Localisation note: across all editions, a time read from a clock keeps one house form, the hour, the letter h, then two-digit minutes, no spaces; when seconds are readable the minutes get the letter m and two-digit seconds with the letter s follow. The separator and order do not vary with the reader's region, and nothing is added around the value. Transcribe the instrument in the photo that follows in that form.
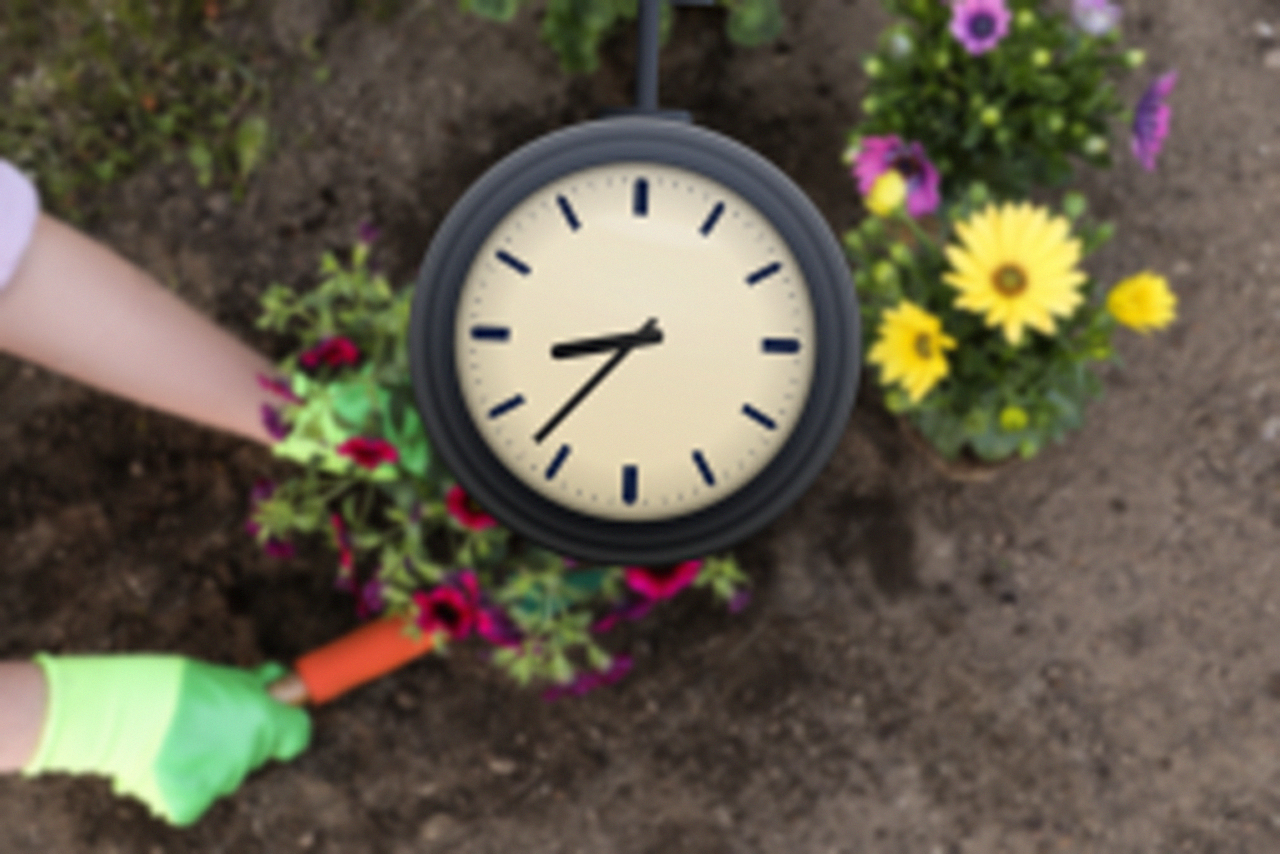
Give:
8h37
